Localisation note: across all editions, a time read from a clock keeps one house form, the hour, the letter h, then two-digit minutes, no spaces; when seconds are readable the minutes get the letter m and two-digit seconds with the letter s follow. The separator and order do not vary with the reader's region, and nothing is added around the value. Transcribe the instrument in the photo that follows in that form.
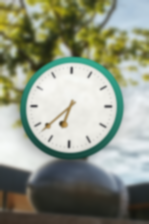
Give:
6h38
